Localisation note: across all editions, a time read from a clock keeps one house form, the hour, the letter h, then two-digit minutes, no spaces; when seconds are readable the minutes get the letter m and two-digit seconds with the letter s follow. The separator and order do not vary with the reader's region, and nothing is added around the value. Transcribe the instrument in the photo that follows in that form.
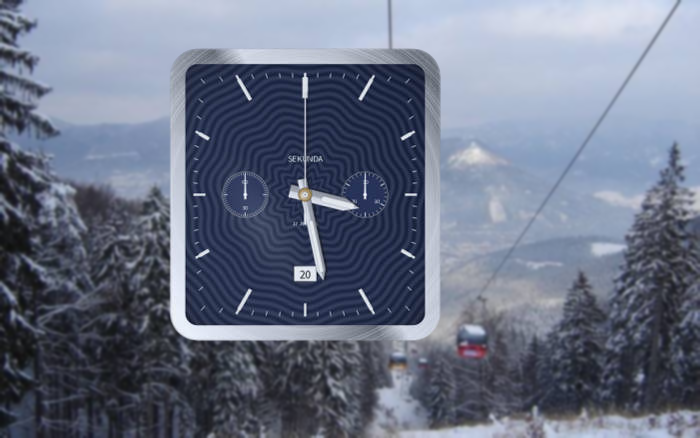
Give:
3h28
